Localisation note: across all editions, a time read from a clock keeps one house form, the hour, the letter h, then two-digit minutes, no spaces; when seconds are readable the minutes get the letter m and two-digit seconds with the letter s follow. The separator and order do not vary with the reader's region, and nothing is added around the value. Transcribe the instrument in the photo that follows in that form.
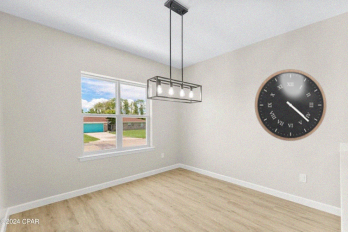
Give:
4h22
